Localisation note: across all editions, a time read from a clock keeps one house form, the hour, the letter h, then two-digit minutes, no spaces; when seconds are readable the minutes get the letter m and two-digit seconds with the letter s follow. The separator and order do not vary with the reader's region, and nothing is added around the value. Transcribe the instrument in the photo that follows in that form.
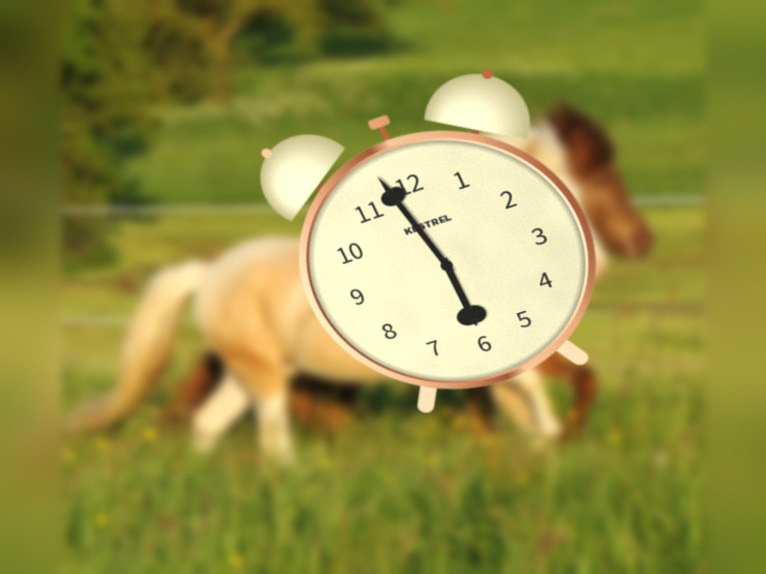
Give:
5h58
